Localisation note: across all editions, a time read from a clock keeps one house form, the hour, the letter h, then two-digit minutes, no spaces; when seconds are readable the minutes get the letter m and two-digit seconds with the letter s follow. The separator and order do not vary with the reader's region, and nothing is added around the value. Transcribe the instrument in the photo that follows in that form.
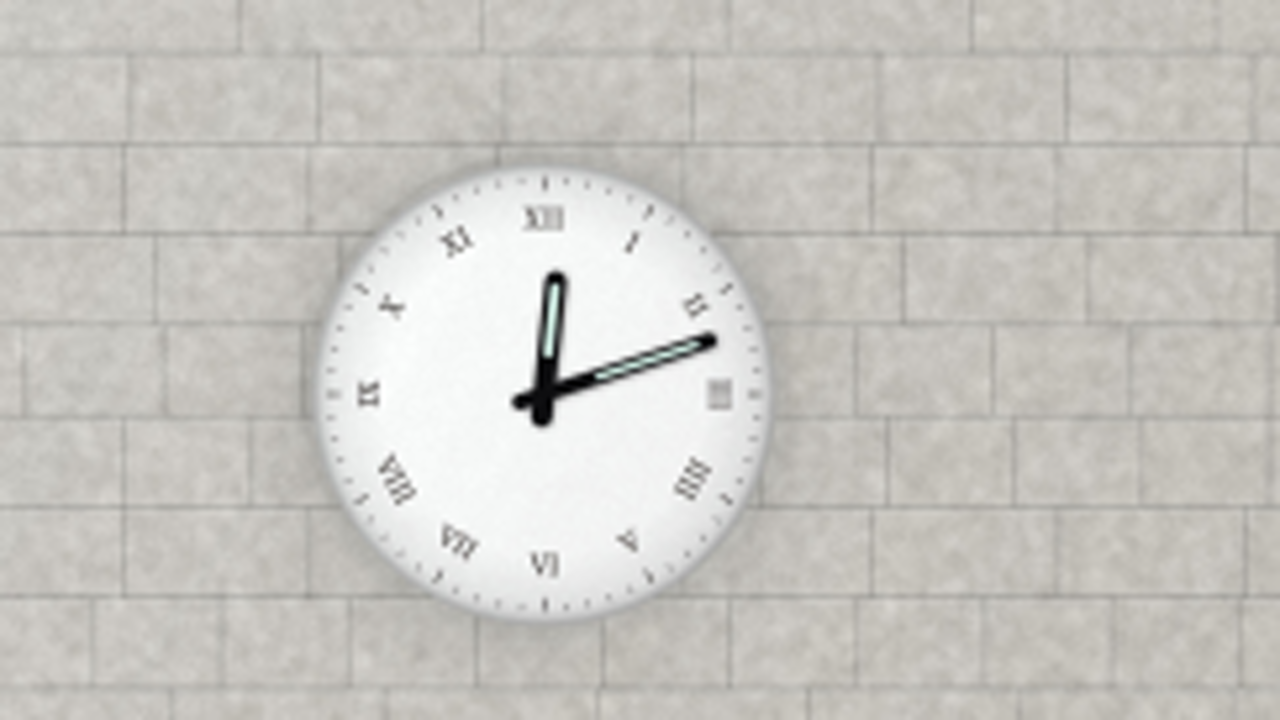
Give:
12h12
